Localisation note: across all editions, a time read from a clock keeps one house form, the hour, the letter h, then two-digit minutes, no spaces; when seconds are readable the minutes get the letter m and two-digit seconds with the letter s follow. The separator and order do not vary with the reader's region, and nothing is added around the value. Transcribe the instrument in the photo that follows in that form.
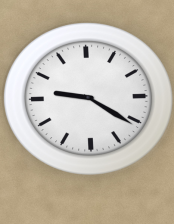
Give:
9h21
